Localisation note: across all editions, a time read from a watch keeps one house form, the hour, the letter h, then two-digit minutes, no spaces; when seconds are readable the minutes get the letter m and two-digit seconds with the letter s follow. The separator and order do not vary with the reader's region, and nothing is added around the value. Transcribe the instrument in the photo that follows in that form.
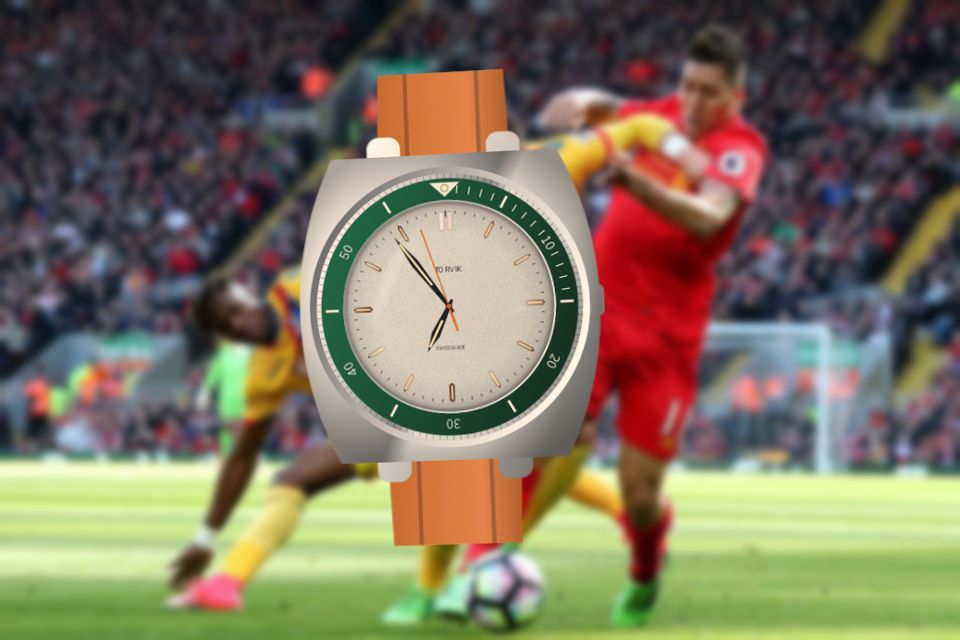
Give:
6h53m57s
